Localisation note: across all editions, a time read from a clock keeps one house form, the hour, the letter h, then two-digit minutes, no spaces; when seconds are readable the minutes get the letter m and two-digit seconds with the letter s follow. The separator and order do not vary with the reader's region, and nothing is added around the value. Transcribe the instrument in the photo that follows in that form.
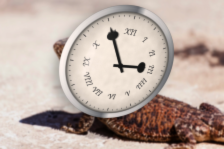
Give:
2h55
